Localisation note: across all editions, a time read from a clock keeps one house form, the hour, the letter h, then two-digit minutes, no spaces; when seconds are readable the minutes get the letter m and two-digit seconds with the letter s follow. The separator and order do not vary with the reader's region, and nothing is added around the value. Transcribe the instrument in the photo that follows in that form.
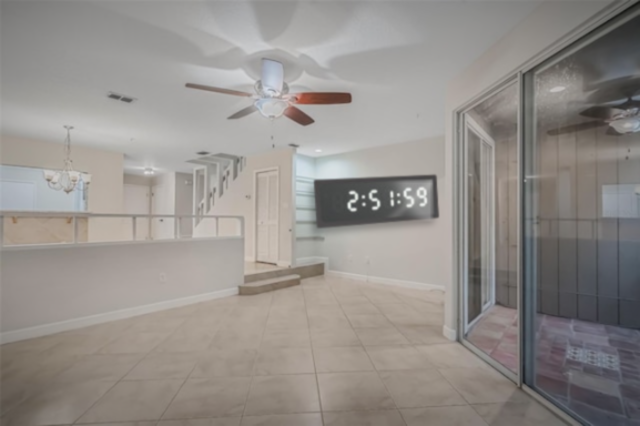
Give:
2h51m59s
